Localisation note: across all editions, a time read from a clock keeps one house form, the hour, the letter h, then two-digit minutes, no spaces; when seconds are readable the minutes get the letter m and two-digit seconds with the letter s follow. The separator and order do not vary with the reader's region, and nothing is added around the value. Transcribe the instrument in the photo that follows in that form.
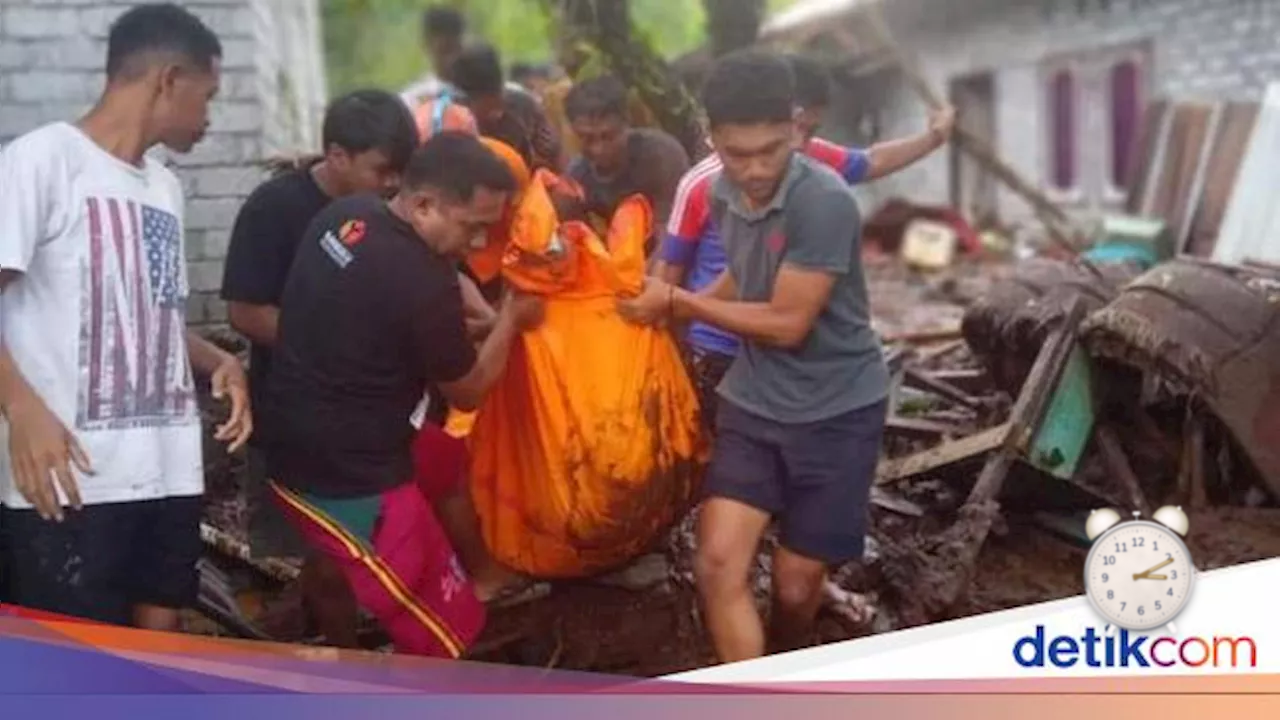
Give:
3h11
